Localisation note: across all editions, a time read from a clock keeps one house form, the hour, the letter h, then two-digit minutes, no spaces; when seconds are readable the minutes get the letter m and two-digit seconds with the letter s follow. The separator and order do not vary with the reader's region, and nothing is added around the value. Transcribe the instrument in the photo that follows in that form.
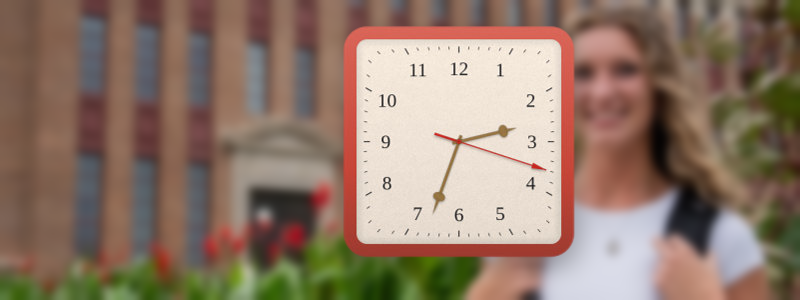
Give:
2h33m18s
